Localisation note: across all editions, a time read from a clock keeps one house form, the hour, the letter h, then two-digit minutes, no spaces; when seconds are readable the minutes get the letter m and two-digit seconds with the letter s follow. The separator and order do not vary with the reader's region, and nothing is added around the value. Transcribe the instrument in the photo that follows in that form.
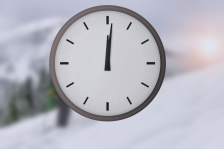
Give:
12h01
